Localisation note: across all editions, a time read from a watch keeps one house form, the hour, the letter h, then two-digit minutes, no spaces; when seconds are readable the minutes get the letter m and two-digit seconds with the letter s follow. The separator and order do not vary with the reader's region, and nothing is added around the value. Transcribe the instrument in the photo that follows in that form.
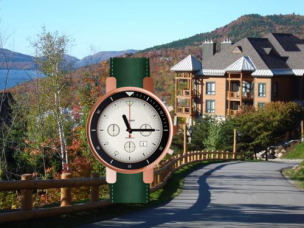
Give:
11h15
